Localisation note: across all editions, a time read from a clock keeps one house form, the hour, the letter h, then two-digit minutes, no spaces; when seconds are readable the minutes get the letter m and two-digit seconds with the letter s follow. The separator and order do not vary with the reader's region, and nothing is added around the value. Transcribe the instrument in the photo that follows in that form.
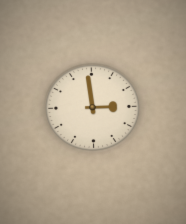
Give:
2h59
